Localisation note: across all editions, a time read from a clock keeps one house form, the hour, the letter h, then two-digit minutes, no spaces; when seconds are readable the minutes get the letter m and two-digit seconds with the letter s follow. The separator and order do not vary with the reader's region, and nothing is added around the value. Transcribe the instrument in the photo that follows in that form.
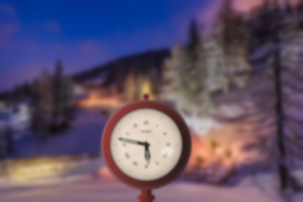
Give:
5h47
